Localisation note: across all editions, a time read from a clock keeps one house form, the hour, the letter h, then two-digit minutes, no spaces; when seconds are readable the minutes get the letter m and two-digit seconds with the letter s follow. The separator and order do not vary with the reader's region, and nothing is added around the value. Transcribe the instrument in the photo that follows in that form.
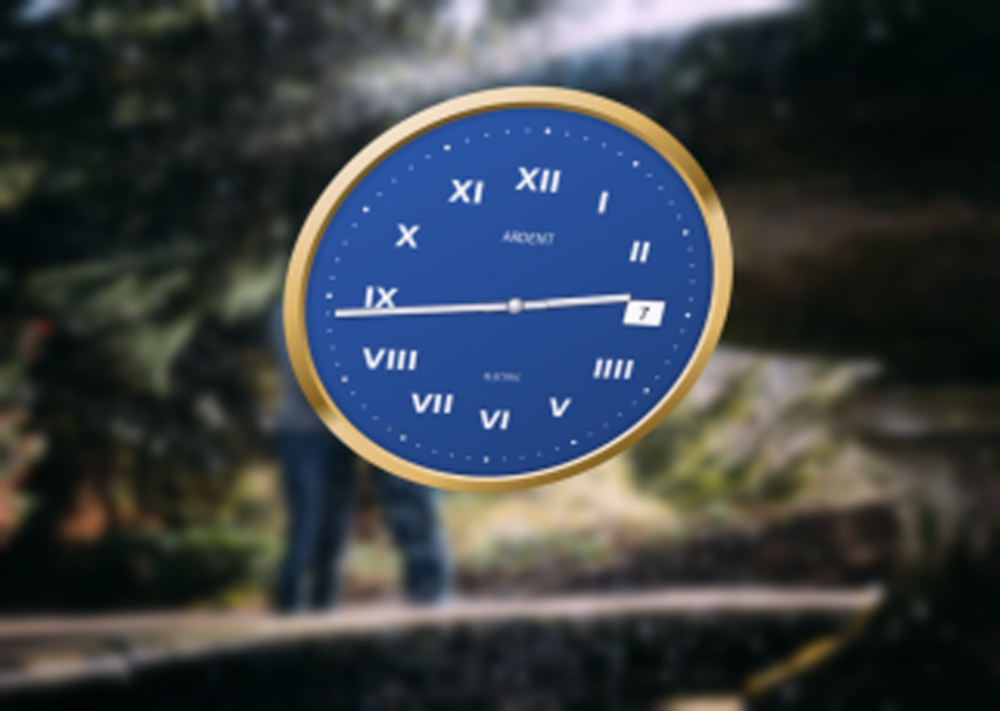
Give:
2h44
